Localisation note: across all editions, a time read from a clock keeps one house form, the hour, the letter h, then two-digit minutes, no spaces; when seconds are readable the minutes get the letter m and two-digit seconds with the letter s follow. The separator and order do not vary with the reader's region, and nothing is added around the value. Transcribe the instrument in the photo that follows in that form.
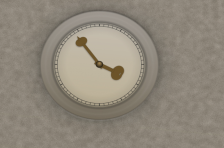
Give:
3h54
